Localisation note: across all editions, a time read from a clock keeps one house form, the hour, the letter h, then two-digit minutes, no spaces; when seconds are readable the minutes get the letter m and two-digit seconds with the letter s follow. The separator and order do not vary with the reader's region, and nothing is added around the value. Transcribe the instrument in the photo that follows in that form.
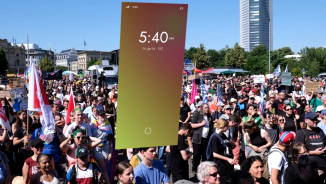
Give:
5h40
